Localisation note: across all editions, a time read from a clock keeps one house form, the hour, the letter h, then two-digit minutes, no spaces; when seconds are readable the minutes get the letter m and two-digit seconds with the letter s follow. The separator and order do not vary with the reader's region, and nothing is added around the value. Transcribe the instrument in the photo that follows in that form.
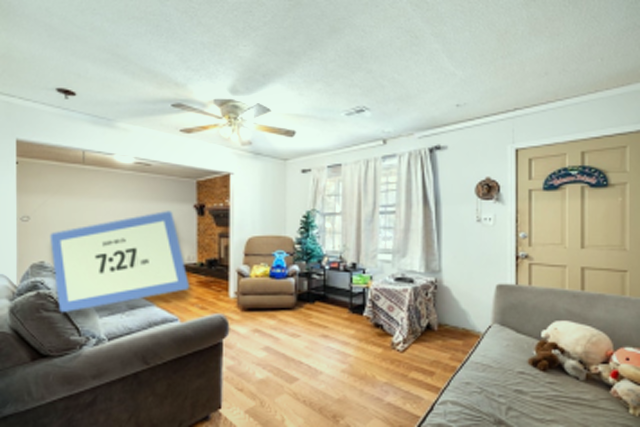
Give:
7h27
